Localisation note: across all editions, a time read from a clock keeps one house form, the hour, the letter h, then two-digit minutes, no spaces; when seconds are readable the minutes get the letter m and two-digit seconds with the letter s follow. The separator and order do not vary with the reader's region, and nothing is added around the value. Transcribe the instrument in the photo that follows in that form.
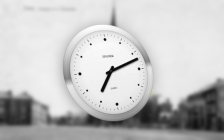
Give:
7h12
